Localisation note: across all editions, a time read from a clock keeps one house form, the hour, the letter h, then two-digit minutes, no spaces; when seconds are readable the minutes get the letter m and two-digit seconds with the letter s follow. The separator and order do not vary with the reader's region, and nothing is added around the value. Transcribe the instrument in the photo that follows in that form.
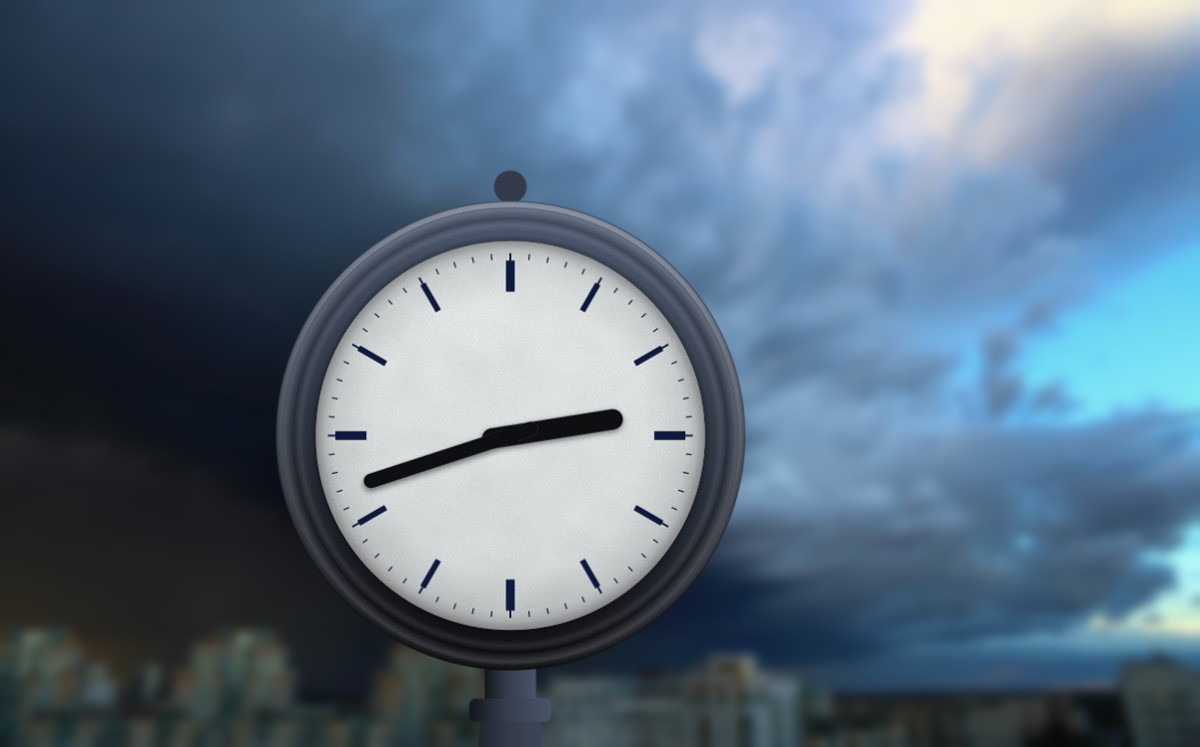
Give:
2h42
